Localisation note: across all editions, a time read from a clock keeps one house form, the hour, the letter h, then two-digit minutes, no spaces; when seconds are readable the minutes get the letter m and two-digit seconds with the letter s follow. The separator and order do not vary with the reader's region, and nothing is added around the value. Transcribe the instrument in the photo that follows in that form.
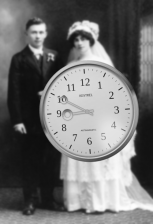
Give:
8h50
